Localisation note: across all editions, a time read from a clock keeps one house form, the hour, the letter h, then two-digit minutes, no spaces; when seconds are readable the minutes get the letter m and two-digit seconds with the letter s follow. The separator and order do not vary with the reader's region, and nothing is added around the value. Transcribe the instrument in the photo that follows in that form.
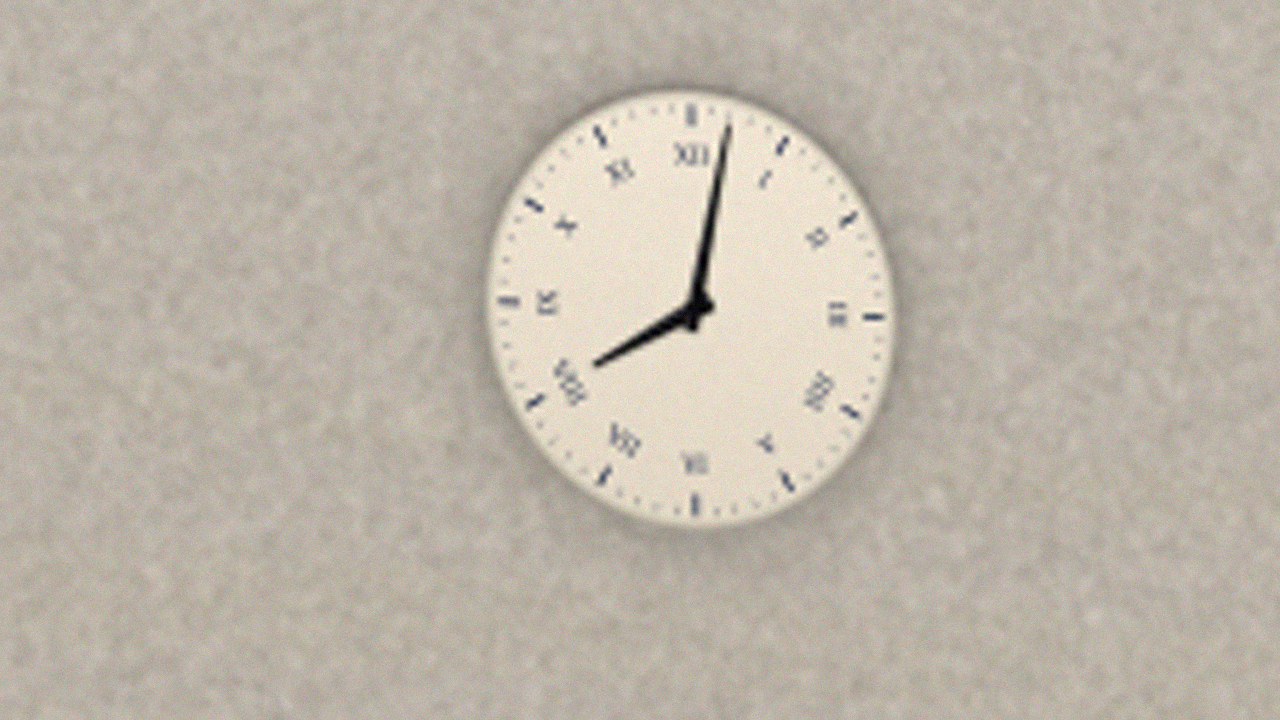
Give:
8h02
